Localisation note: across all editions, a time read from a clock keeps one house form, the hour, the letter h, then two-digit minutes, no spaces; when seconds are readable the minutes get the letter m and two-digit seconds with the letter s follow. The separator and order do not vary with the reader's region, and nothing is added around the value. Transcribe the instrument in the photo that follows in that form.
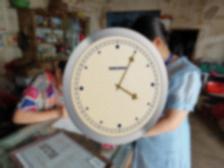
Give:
4h05
